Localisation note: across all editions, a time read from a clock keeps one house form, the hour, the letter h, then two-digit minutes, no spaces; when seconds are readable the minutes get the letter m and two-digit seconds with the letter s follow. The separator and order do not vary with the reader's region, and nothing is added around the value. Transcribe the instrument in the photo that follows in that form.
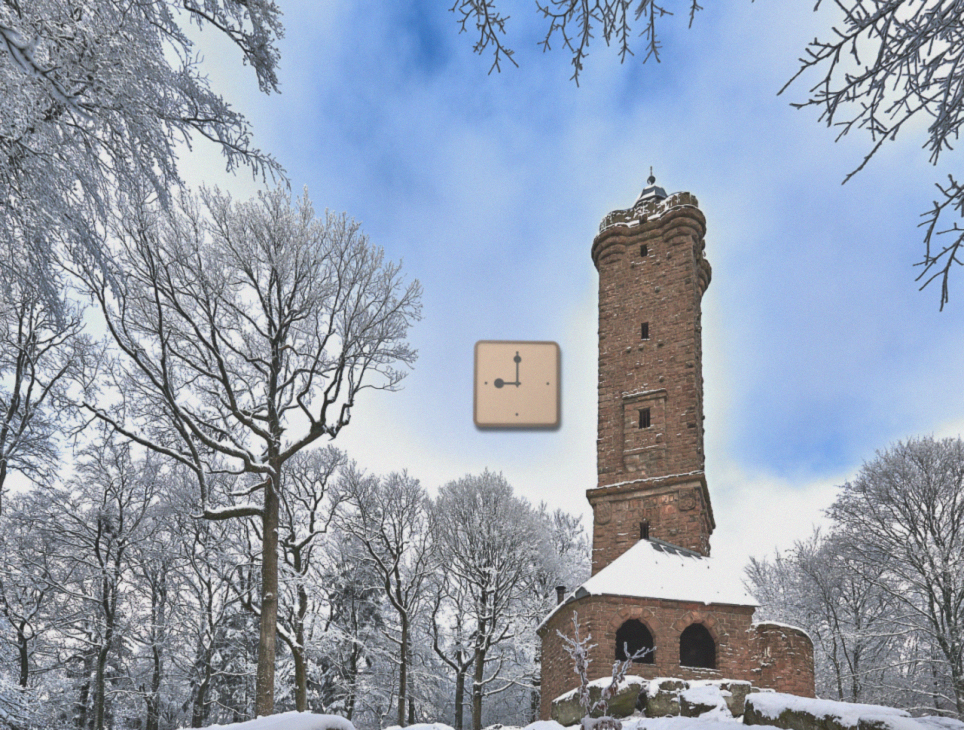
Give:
9h00
